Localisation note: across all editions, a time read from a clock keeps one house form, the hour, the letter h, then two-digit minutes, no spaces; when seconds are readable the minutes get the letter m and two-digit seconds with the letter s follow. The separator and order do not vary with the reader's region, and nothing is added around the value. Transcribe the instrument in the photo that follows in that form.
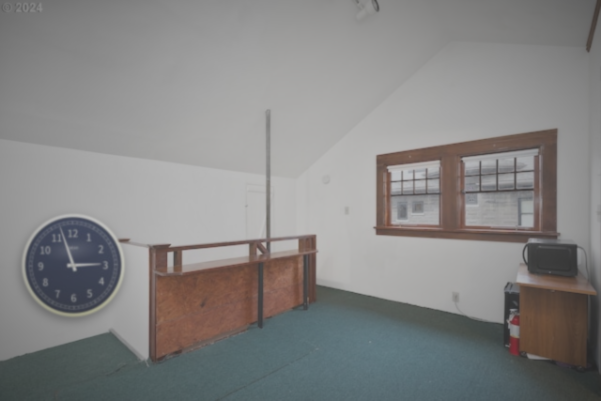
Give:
2h57
